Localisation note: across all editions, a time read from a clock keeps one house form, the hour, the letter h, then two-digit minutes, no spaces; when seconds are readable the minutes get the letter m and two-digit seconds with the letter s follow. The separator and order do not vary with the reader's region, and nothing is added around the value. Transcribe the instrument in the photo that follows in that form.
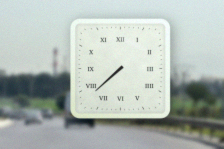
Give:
7h38
